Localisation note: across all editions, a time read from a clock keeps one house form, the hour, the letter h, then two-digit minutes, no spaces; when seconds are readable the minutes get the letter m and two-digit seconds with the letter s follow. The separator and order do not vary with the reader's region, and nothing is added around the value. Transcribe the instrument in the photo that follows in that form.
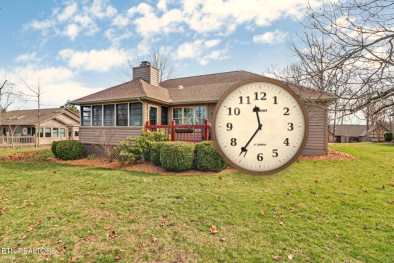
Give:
11h36
